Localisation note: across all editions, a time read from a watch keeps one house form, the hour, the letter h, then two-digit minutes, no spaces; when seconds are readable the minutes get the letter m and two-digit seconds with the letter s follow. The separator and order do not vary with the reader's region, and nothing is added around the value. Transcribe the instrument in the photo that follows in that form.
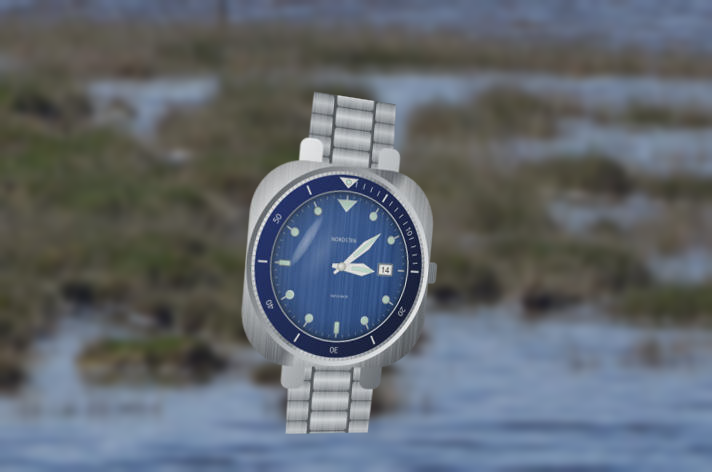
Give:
3h08
